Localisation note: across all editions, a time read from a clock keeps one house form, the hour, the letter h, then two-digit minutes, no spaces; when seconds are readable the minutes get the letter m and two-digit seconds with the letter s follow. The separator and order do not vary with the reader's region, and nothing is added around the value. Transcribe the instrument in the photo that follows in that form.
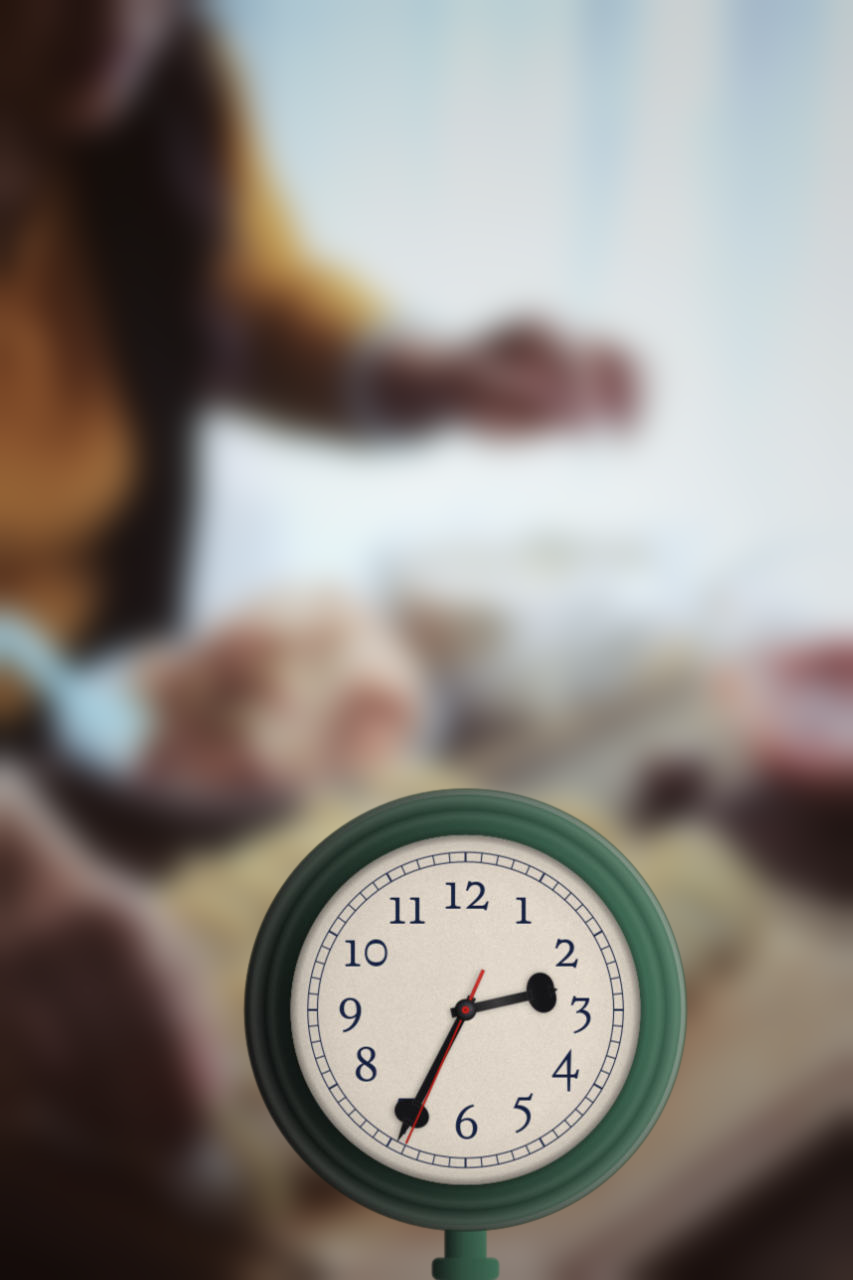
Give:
2h34m34s
